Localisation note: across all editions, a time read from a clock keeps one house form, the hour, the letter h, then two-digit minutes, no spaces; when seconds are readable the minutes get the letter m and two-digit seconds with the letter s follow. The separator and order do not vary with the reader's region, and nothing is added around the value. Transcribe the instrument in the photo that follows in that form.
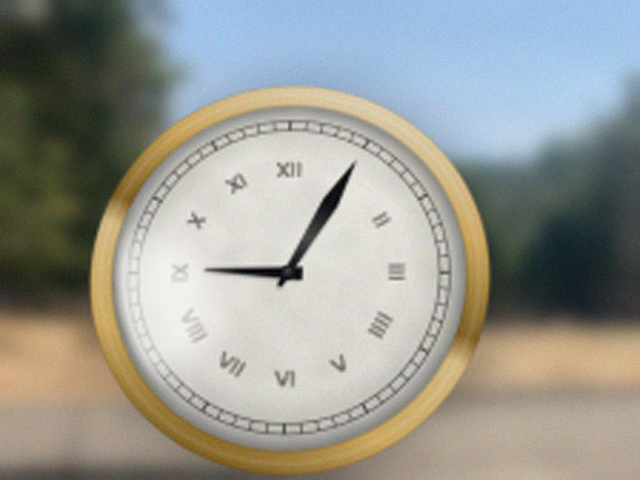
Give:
9h05
